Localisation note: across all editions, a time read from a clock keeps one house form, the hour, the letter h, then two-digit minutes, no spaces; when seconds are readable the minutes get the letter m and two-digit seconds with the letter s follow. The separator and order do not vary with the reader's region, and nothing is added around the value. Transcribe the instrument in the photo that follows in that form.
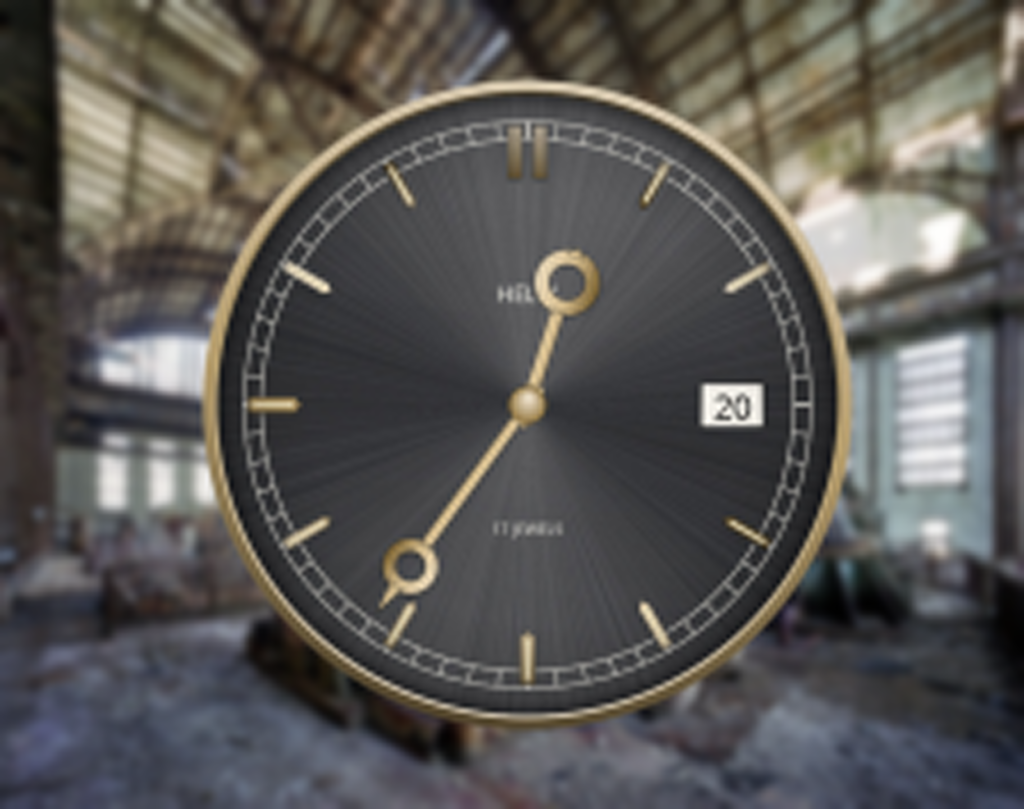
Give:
12h36
